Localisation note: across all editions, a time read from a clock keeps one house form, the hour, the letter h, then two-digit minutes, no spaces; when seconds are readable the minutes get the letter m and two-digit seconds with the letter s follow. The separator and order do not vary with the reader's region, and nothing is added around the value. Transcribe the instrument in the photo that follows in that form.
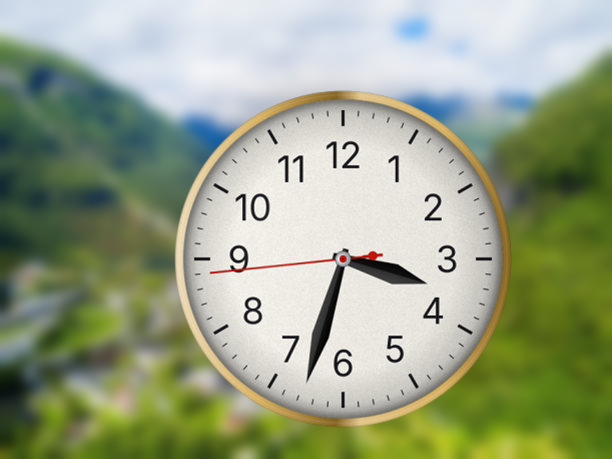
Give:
3h32m44s
